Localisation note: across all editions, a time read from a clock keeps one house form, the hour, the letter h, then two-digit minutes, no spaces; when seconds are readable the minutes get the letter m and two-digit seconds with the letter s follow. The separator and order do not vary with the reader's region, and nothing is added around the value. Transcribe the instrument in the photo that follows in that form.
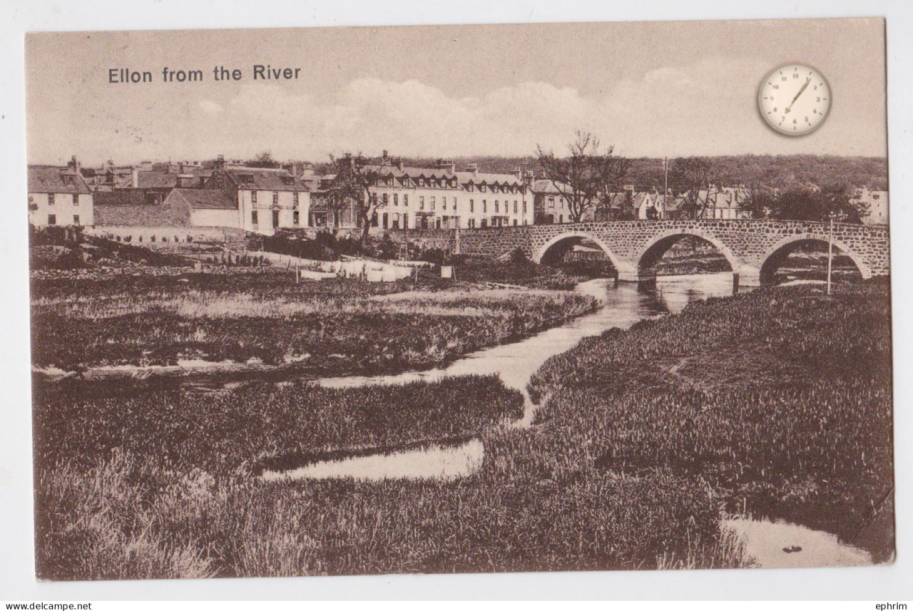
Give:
7h06
